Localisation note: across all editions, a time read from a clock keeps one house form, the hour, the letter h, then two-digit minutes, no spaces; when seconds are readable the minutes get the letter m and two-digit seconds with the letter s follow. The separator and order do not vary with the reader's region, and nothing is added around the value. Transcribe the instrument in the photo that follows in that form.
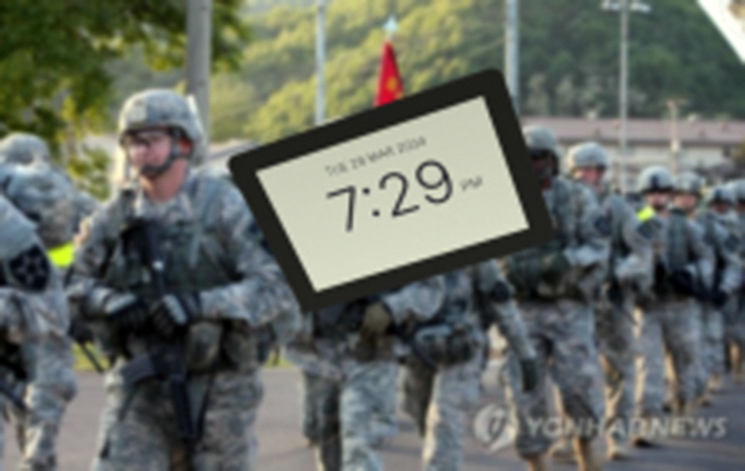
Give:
7h29
